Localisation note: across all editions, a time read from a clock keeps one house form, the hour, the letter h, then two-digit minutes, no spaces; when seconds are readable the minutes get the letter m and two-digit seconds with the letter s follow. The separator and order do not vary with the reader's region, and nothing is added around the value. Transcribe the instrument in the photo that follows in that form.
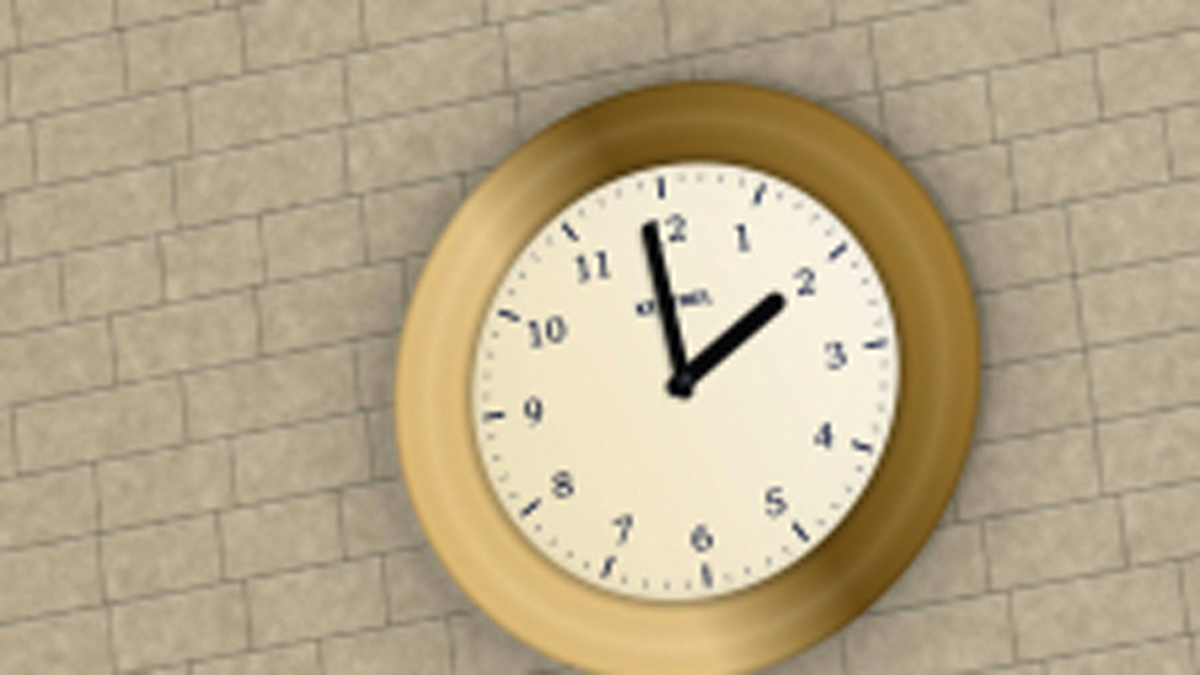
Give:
1h59
